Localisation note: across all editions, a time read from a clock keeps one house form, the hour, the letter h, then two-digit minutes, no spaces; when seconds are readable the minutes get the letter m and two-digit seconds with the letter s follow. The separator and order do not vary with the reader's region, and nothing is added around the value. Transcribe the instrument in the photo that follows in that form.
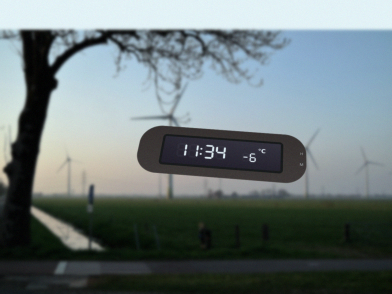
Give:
11h34
